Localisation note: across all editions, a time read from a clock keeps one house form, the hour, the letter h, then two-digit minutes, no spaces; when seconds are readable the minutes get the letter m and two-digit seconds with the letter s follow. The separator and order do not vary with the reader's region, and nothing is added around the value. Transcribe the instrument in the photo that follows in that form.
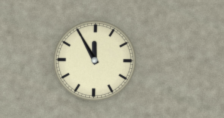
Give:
11h55
